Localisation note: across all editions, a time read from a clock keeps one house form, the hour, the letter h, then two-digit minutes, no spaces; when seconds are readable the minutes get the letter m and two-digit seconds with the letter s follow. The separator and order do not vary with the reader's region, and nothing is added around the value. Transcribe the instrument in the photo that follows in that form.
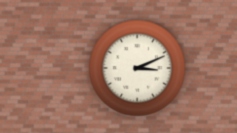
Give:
3h11
